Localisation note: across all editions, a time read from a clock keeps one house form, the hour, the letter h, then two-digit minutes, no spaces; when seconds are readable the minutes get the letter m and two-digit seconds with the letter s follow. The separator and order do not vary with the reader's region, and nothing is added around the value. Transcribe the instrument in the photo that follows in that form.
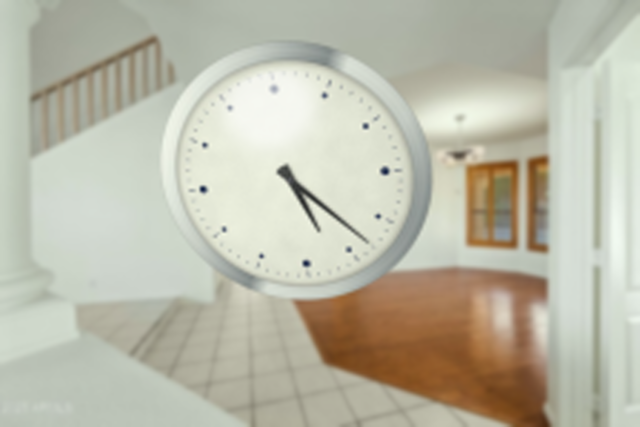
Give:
5h23
